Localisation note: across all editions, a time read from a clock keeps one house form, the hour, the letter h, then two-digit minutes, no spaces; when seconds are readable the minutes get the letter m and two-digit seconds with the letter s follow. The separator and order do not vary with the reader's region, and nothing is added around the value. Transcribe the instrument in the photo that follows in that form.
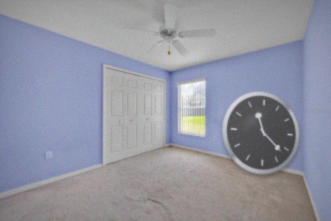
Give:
11h22
